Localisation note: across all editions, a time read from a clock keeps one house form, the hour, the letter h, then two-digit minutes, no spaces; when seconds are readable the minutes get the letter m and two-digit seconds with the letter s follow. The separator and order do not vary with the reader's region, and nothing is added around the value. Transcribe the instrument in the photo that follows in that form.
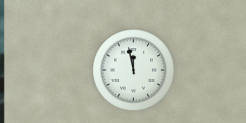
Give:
11h58
